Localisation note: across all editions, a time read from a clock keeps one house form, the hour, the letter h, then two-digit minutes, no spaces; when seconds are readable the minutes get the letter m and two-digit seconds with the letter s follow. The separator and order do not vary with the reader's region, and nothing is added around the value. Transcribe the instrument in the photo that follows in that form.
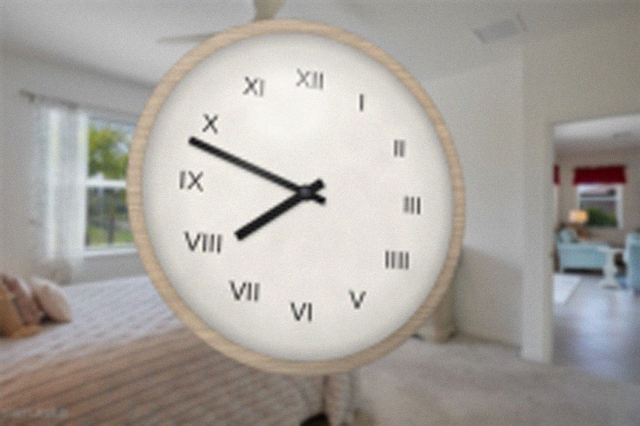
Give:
7h48
